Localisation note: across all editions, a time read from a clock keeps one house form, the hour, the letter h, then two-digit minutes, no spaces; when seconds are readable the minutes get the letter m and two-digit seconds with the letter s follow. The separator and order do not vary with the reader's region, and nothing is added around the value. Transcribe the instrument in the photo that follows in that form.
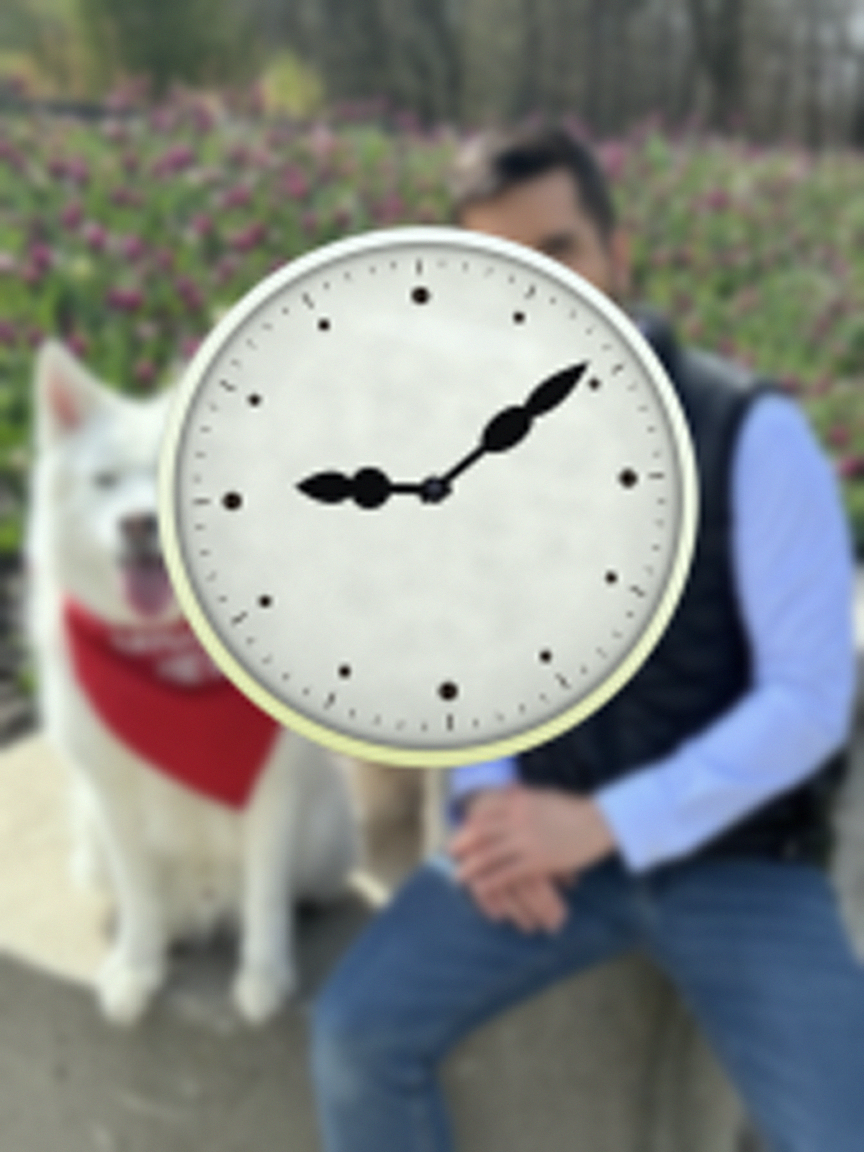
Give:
9h09
